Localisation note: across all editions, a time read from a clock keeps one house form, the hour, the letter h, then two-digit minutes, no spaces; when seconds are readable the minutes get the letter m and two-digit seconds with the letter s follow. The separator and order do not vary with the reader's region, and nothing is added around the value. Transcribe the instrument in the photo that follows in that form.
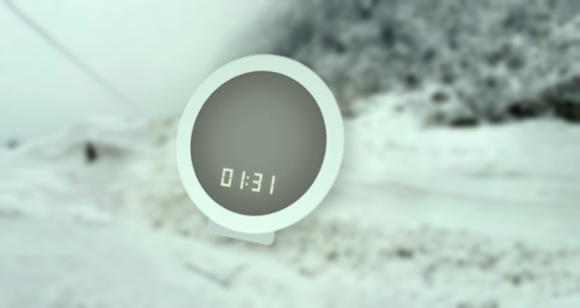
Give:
1h31
